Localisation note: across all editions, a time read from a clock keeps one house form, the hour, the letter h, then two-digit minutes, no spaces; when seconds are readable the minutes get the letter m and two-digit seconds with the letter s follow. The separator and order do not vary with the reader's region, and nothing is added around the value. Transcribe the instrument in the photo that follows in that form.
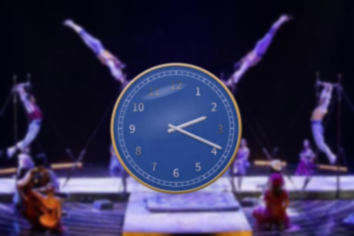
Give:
2h19
